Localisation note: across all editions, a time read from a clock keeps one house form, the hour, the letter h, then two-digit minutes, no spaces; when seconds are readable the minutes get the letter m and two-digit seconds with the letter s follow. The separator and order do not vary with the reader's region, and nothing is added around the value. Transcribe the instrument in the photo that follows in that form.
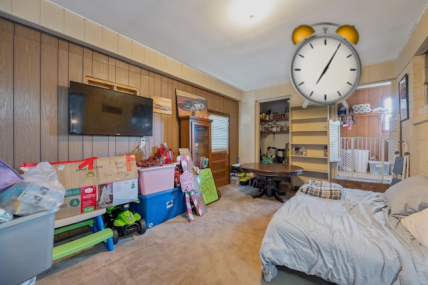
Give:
7h05
